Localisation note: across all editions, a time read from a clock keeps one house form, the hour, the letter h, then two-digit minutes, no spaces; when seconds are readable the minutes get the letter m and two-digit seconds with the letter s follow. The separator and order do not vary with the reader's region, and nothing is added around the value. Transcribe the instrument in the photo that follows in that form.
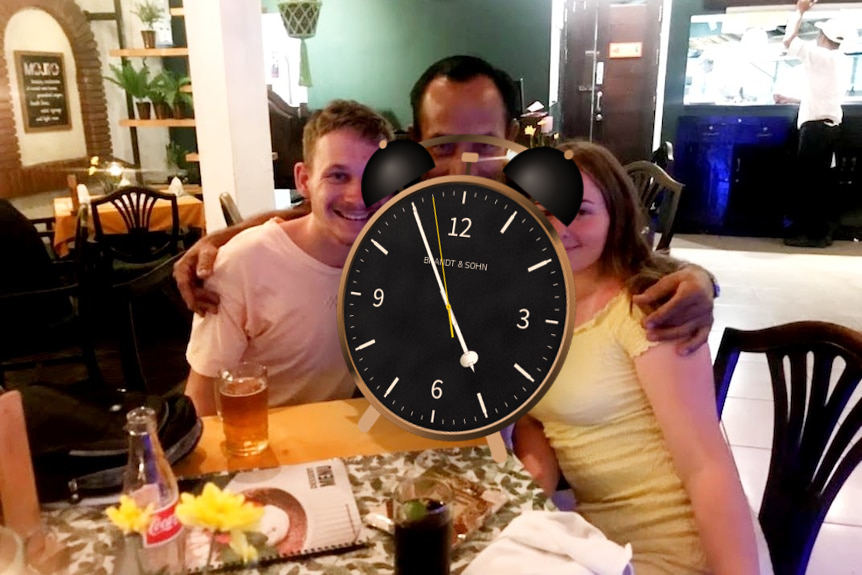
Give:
4h54m57s
